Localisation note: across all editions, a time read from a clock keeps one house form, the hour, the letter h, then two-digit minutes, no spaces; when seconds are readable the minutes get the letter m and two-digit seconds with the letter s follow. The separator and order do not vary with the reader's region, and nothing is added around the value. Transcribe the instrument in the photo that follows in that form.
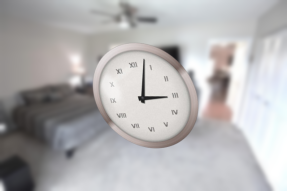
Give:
3h03
